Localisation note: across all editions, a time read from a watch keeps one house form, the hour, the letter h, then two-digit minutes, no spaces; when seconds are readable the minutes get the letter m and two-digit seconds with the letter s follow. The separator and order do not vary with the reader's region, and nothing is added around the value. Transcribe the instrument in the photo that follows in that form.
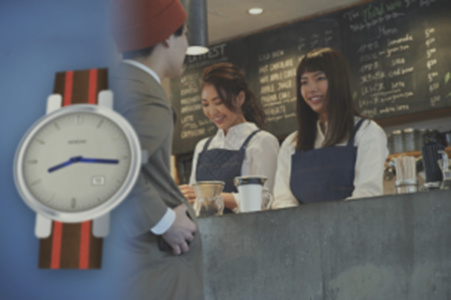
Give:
8h16
